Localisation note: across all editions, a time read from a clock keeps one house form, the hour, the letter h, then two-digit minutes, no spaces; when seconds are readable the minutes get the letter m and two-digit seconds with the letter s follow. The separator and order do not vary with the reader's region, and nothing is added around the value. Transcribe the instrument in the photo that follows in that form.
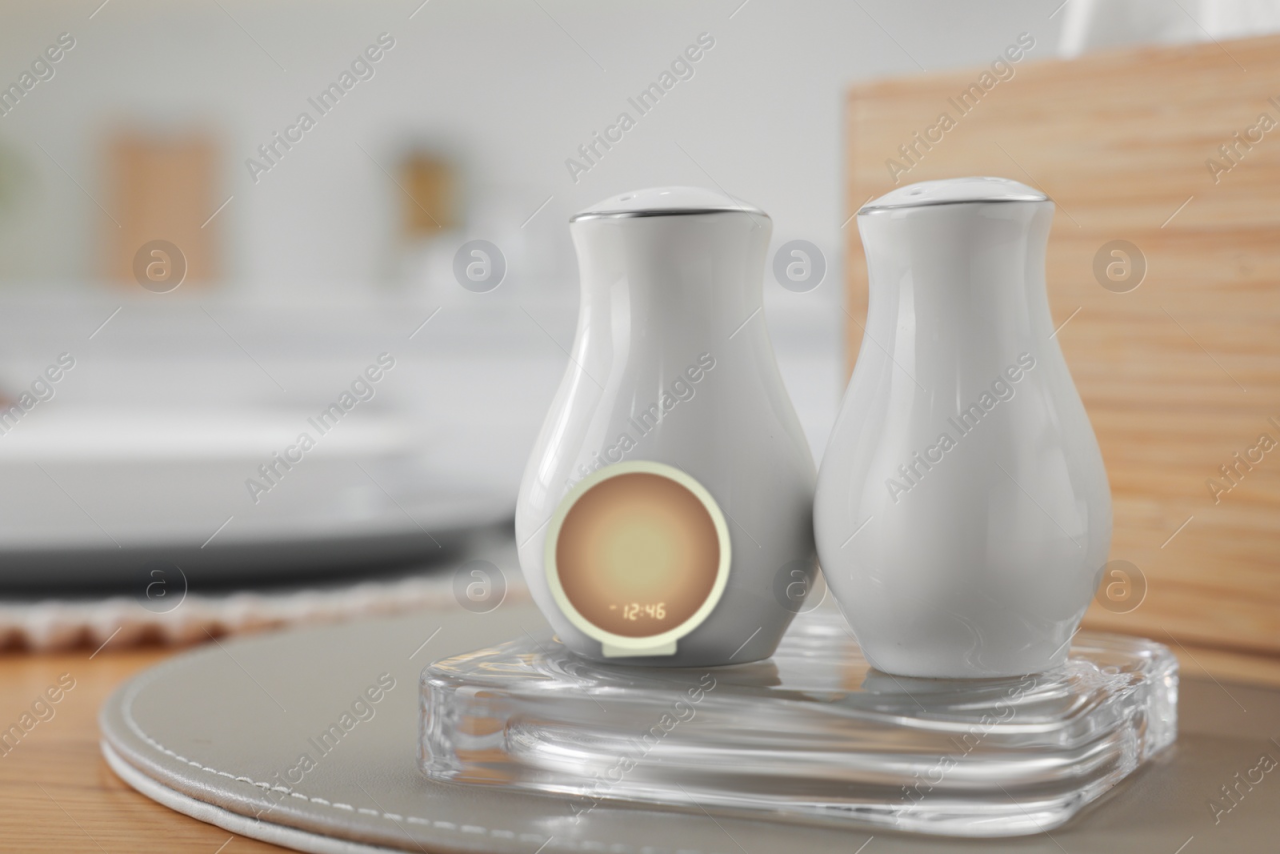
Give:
12h46
